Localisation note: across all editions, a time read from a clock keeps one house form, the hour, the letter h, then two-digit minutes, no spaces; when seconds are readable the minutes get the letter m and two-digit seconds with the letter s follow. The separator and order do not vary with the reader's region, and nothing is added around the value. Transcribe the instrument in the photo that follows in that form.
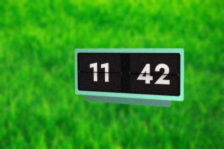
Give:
11h42
